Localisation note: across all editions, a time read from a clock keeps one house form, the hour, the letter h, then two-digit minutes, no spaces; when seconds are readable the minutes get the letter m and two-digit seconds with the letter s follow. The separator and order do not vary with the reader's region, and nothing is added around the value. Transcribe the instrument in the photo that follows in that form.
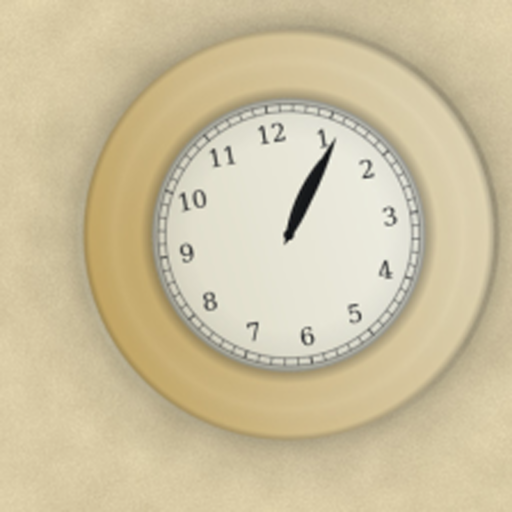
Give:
1h06
